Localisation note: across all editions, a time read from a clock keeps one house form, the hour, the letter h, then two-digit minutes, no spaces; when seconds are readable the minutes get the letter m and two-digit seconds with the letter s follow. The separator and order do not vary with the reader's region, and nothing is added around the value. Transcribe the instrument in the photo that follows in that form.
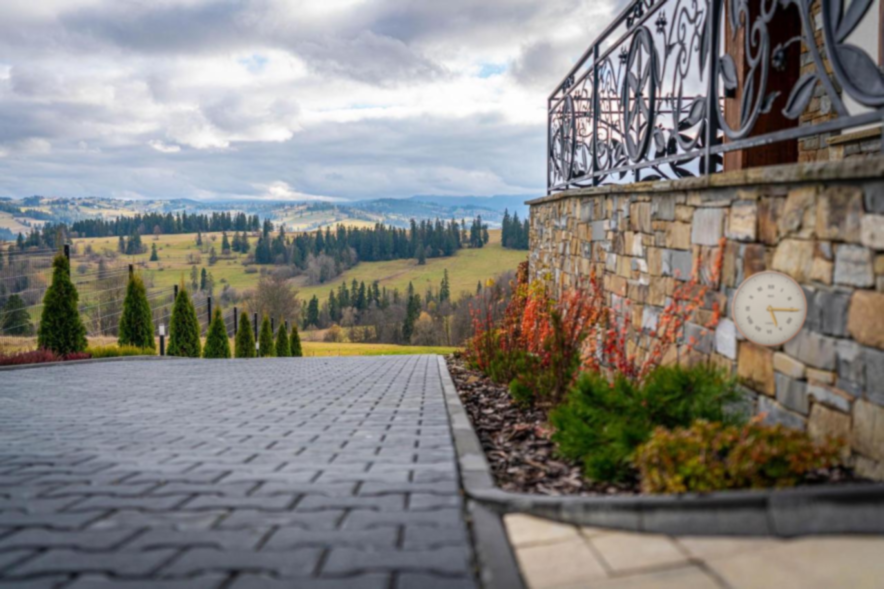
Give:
5h15
